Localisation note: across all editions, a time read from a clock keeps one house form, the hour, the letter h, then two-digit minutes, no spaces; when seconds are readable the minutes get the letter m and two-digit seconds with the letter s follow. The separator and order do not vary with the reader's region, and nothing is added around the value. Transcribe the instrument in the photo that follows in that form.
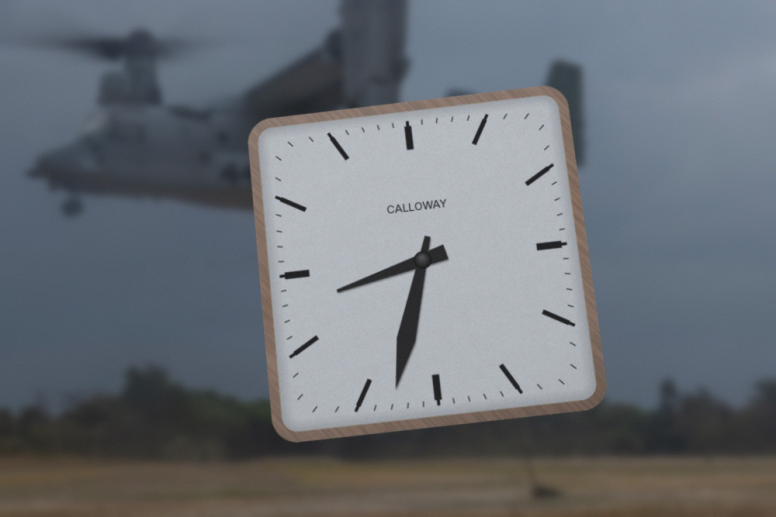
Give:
8h33
